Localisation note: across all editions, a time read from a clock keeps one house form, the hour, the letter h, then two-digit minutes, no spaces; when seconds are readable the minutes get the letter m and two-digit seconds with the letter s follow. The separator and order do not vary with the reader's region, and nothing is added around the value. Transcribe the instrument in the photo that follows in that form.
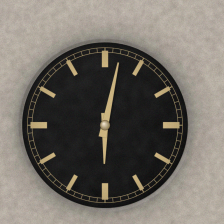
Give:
6h02
